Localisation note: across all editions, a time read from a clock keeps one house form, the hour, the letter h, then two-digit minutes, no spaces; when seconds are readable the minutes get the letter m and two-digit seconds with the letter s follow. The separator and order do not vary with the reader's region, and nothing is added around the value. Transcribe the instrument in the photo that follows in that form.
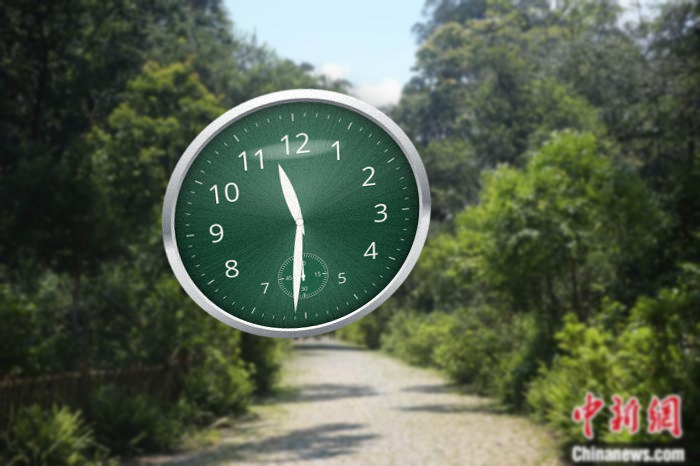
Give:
11h31
